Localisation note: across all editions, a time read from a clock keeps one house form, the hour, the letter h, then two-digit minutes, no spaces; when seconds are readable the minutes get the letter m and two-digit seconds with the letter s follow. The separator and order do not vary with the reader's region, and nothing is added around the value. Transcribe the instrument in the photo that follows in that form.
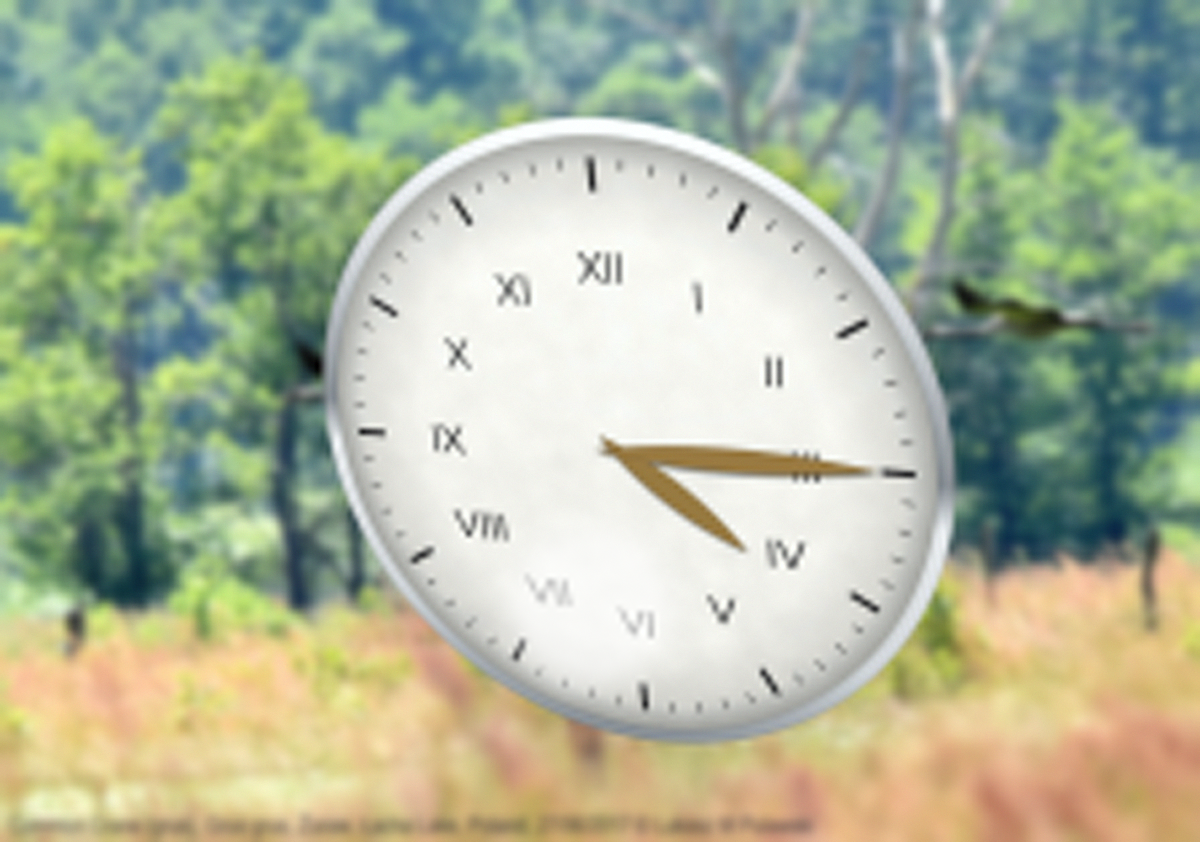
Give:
4h15
